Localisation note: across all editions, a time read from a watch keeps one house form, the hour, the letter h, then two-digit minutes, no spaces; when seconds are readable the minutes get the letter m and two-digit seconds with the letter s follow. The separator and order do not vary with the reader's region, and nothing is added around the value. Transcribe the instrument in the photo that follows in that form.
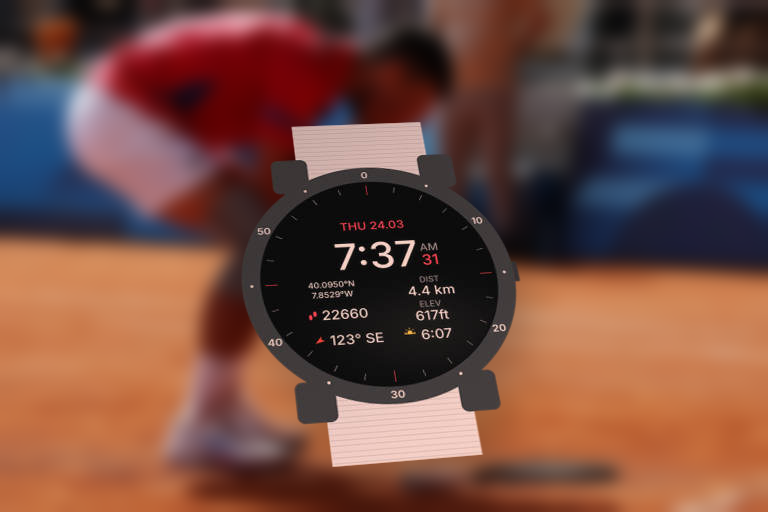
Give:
7h37m31s
